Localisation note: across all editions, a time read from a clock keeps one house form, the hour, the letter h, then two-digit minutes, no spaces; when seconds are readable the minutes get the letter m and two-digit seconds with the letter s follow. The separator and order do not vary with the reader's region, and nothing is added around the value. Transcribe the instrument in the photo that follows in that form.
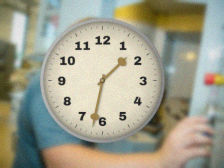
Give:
1h32
